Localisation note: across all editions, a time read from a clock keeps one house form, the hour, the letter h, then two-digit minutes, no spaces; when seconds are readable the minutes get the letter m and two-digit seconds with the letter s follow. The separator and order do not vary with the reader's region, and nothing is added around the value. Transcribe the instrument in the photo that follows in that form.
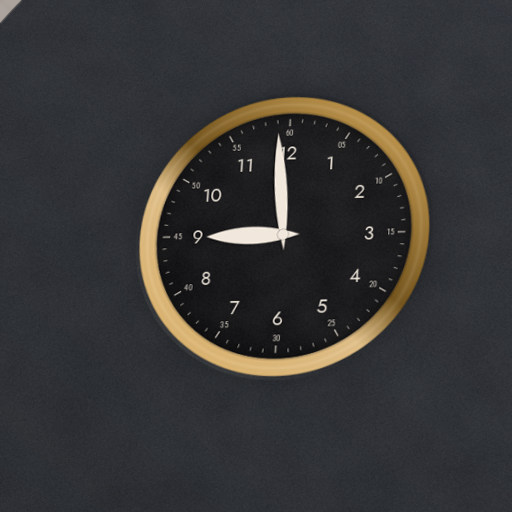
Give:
8h59
